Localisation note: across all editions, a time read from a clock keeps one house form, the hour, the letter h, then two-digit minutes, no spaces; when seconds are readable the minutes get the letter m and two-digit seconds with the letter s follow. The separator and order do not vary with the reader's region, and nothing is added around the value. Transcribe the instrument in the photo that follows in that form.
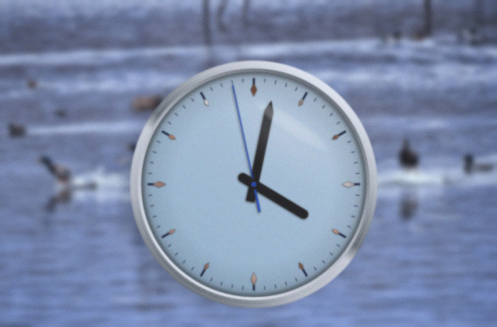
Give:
4h01m58s
